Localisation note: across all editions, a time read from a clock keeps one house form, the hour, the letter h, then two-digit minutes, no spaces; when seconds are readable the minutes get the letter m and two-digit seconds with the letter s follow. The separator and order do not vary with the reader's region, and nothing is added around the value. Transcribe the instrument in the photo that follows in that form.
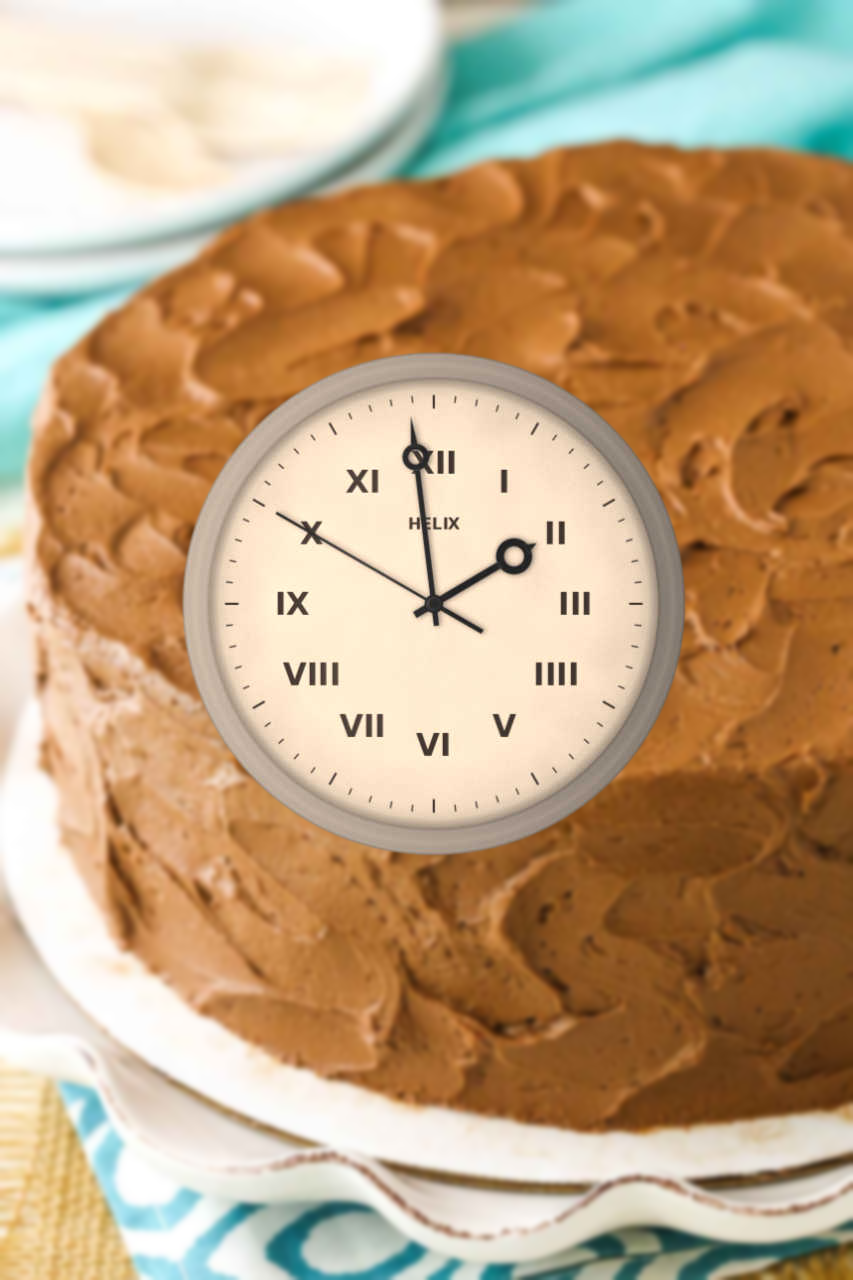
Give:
1h58m50s
